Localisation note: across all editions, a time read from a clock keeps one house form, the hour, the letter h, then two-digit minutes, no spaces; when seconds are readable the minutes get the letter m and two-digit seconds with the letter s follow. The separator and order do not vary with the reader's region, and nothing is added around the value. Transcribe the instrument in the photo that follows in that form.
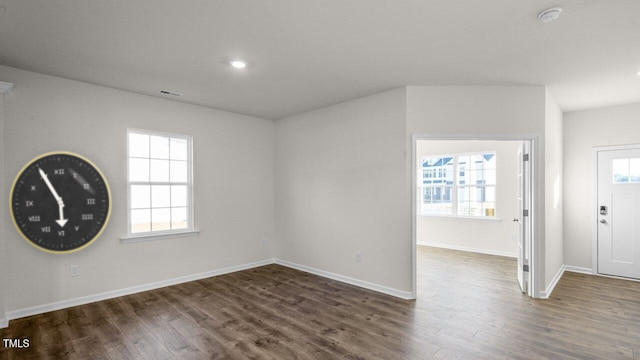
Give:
5h55
